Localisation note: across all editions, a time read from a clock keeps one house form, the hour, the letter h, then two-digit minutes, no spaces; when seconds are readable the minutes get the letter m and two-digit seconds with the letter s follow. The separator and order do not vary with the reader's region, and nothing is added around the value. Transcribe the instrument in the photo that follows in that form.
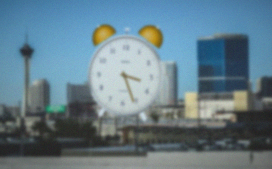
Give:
3h26
